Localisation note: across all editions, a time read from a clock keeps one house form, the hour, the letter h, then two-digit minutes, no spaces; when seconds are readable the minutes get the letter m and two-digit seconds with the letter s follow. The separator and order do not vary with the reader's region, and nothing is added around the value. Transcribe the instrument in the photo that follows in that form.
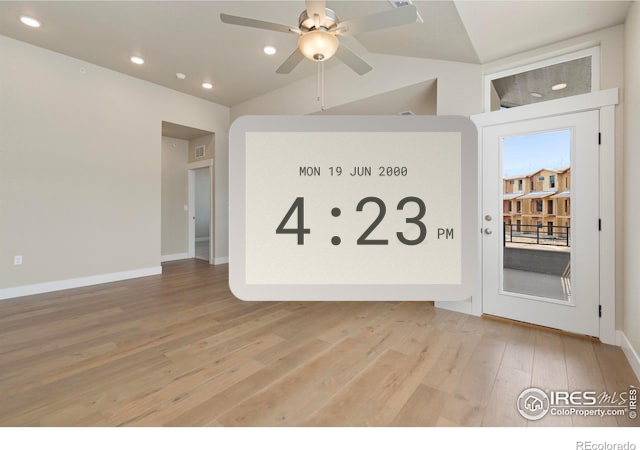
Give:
4h23
